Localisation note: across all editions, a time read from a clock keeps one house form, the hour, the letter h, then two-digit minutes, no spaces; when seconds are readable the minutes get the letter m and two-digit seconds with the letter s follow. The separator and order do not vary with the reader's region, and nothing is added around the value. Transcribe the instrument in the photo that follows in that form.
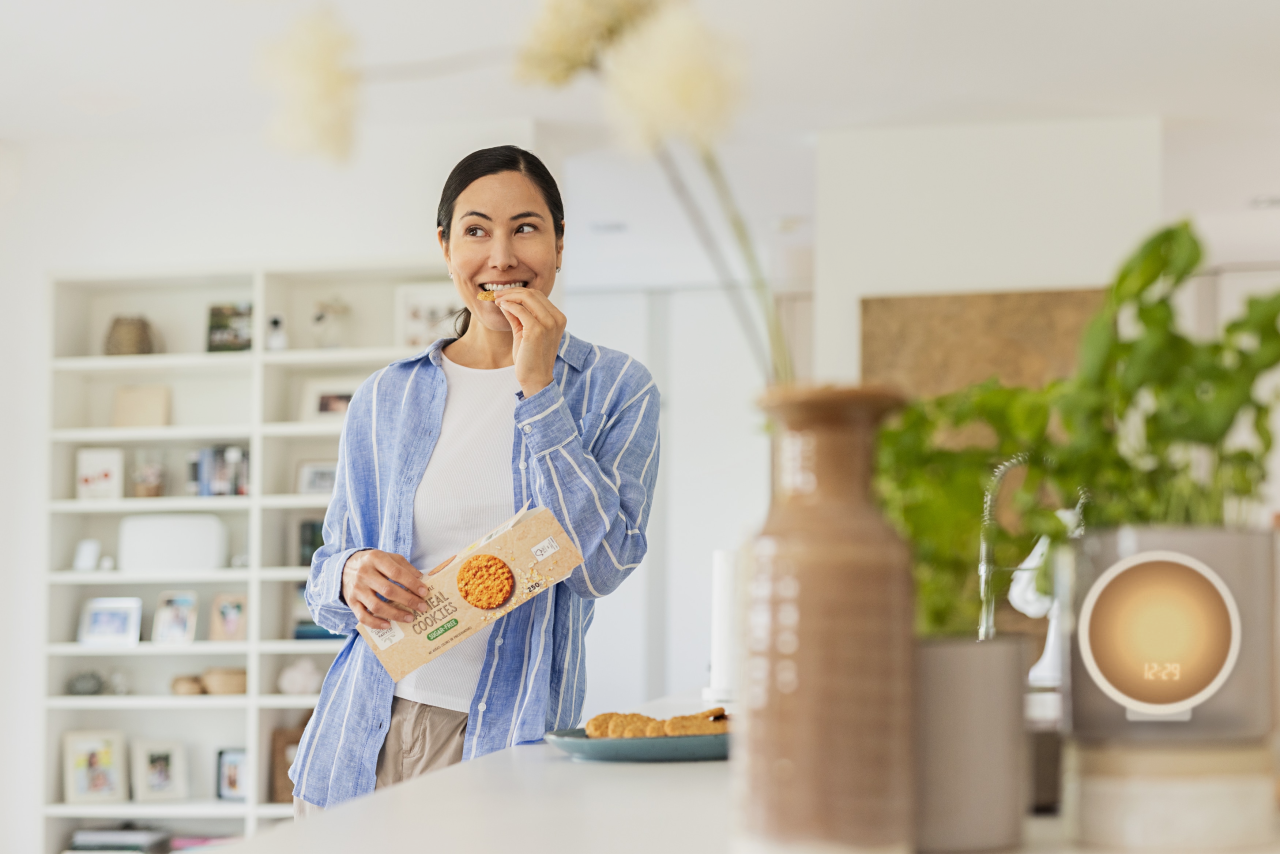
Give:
12h29
